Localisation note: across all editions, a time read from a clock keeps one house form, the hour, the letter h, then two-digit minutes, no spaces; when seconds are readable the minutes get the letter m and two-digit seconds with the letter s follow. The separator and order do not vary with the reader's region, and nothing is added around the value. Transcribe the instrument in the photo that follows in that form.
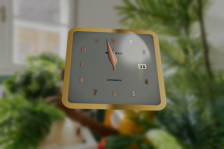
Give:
11h58
